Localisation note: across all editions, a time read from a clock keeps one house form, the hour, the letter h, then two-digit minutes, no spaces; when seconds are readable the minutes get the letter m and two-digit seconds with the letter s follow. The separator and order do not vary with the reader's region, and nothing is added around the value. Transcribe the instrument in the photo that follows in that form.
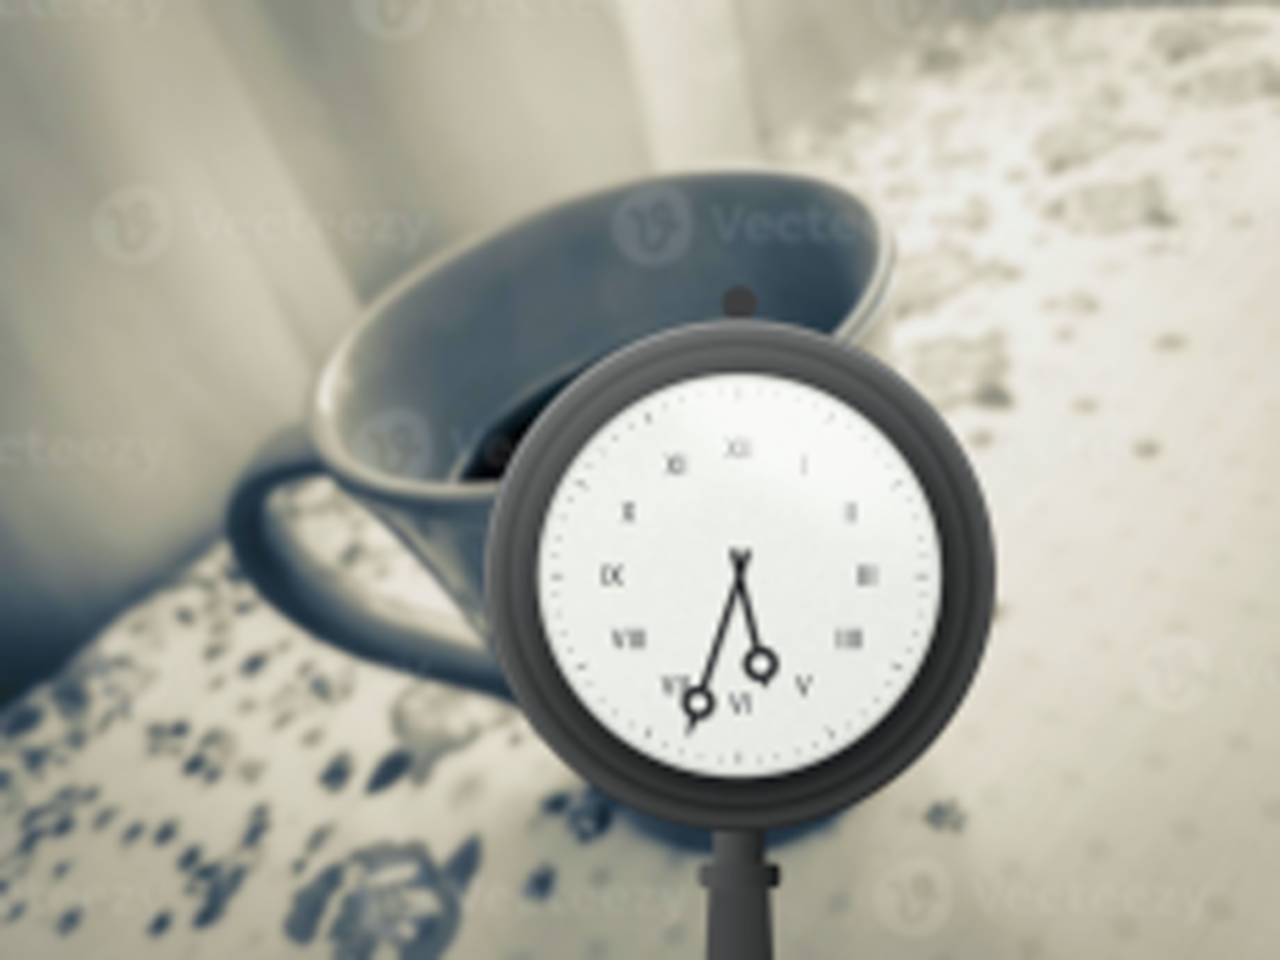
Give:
5h33
